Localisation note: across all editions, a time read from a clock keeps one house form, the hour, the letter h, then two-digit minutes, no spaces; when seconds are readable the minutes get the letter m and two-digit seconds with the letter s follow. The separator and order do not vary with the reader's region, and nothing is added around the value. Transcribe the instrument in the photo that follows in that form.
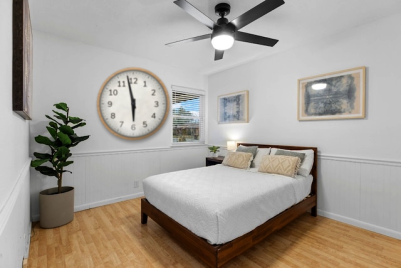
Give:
5h58
